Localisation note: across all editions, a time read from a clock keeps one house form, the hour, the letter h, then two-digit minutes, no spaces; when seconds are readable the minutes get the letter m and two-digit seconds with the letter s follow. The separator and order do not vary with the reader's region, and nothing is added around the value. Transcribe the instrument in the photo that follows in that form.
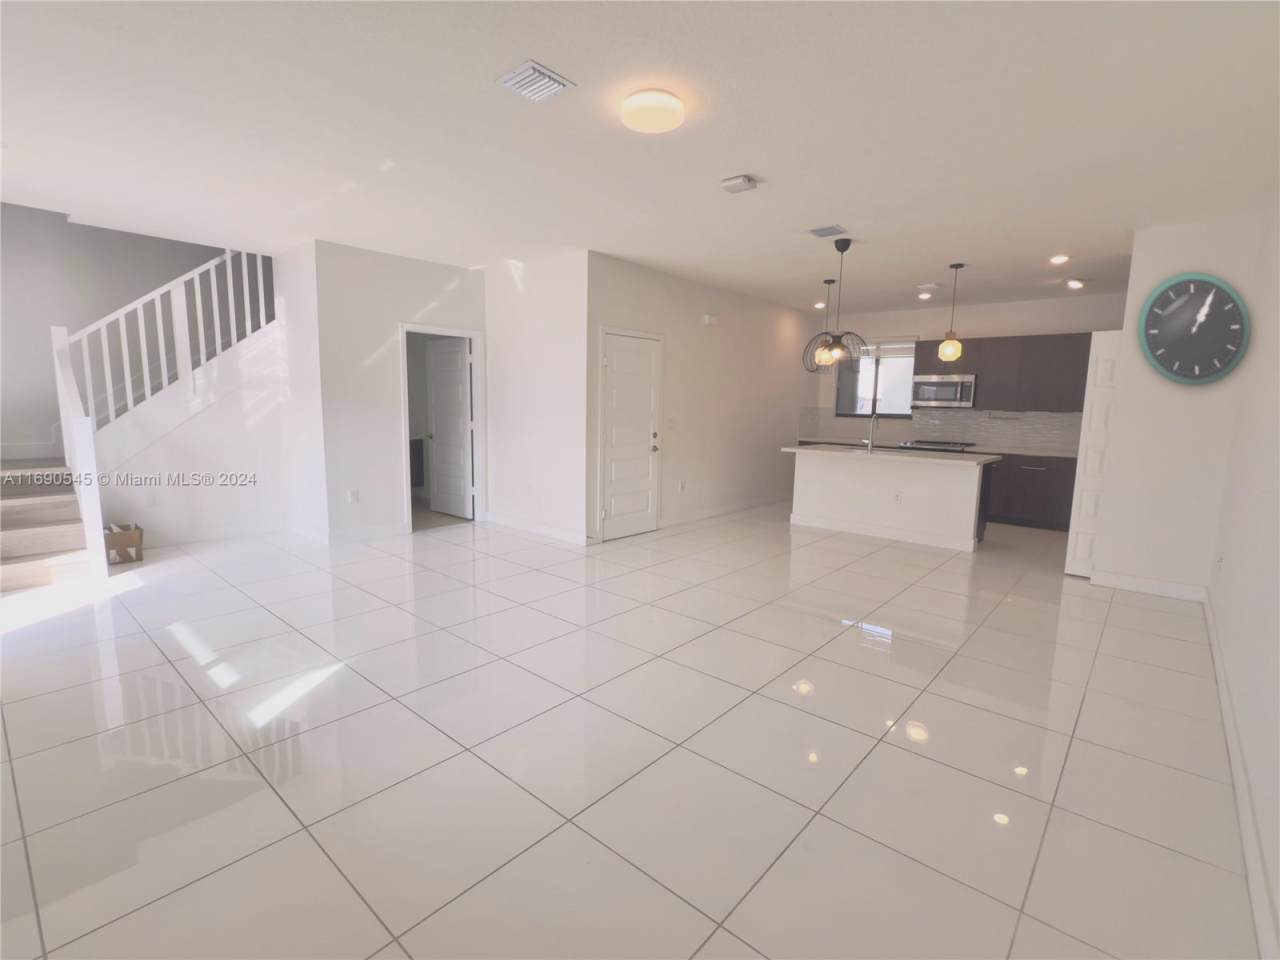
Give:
1h05
